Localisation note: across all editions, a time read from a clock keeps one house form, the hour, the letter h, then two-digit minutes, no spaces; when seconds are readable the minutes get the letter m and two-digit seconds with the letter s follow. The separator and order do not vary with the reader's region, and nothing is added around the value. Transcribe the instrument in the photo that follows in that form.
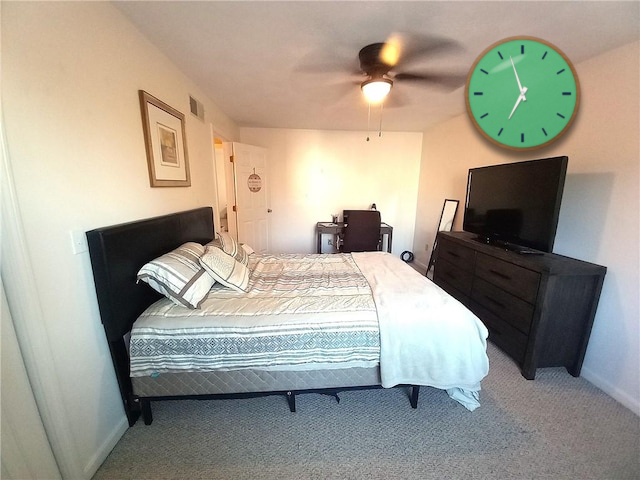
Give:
6h57
